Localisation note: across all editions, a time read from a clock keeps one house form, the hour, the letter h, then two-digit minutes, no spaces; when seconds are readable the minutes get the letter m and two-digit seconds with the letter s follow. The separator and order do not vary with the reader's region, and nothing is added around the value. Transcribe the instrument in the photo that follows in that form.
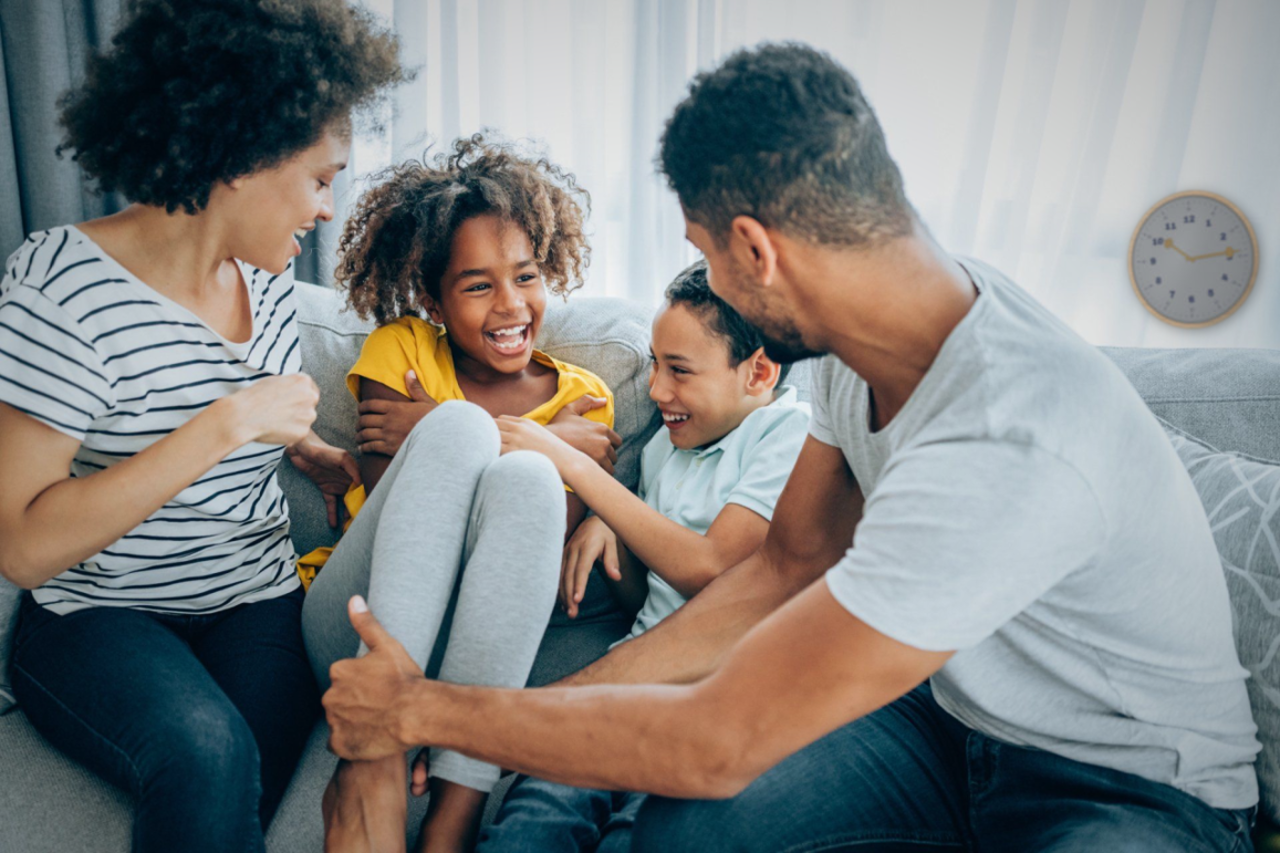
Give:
10h14
